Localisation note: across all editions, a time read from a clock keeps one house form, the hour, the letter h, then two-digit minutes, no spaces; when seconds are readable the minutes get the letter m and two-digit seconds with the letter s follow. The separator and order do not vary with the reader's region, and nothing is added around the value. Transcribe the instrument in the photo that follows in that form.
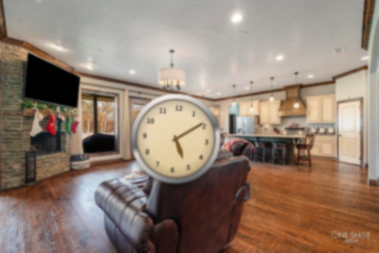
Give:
5h09
